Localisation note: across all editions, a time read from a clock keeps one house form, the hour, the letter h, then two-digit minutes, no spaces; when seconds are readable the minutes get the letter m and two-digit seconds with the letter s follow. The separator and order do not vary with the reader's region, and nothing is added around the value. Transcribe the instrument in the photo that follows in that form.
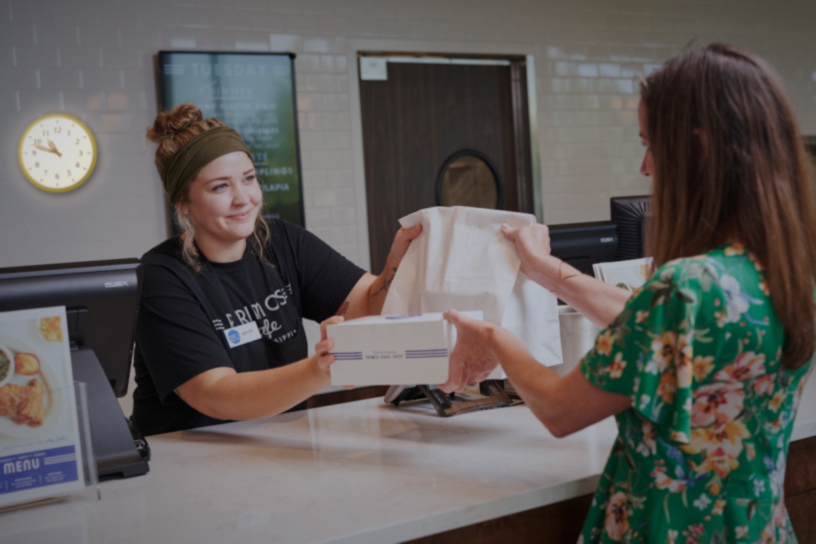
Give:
10h48
